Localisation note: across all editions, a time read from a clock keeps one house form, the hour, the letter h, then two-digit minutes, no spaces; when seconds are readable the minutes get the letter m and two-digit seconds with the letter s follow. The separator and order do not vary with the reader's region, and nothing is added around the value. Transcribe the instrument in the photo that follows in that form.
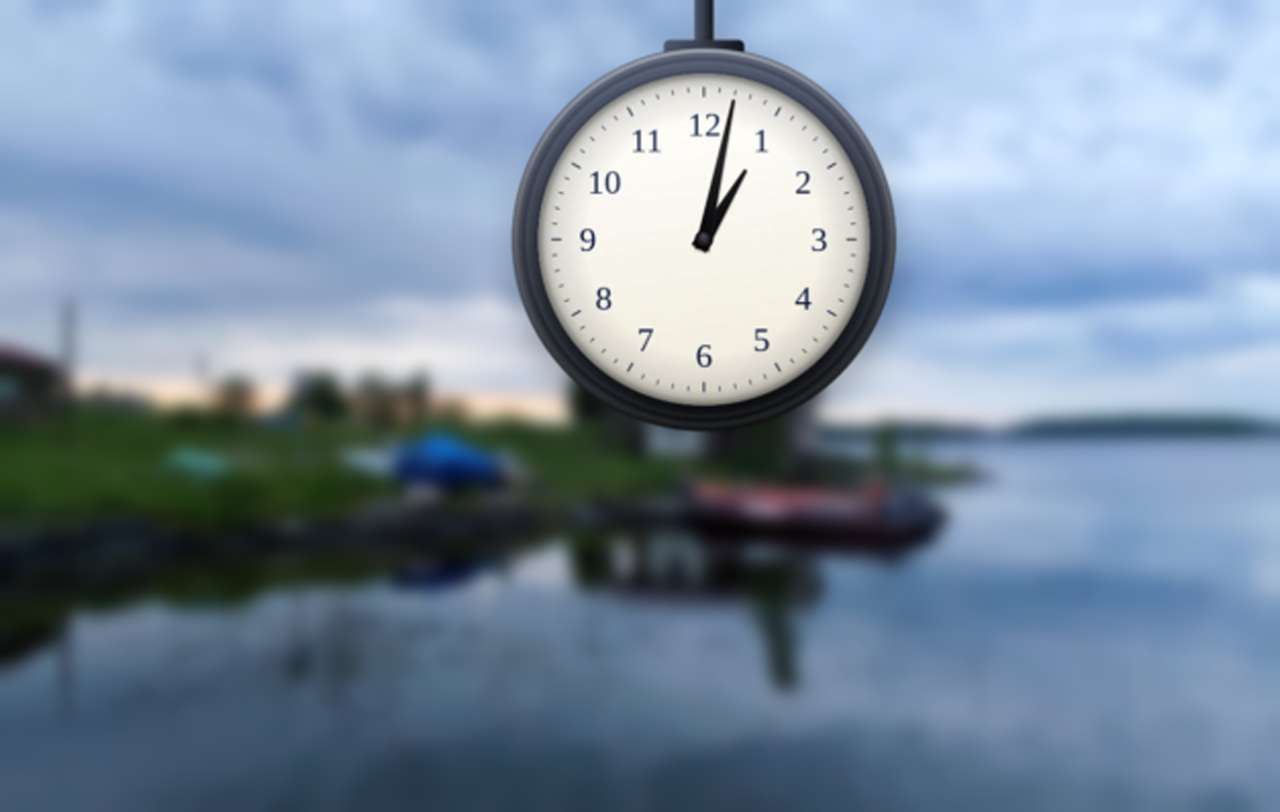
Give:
1h02
